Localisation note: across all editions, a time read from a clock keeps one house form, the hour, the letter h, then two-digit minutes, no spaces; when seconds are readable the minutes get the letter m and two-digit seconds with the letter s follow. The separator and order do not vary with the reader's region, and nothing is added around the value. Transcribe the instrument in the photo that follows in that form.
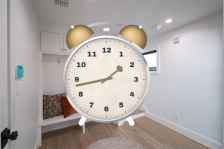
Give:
1h43
